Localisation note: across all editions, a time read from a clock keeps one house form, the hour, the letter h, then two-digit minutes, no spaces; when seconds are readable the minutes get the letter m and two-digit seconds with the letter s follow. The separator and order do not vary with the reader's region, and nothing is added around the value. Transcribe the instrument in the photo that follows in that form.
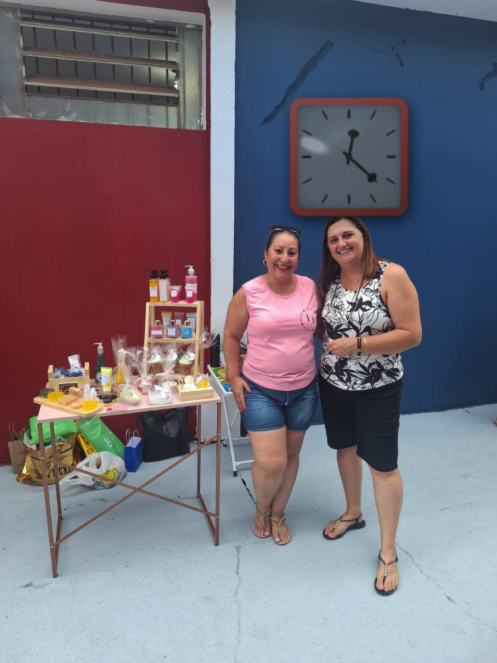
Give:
12h22
